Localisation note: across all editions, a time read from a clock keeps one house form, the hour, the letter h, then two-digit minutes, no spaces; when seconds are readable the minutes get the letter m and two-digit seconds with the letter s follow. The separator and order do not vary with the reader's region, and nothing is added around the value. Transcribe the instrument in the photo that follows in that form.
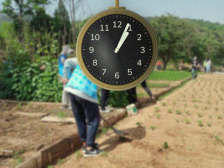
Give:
1h04
